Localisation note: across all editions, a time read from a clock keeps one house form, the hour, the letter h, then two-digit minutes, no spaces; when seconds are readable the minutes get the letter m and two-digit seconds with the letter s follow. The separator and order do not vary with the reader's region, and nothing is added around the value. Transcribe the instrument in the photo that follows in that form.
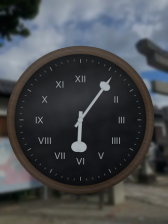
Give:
6h06
